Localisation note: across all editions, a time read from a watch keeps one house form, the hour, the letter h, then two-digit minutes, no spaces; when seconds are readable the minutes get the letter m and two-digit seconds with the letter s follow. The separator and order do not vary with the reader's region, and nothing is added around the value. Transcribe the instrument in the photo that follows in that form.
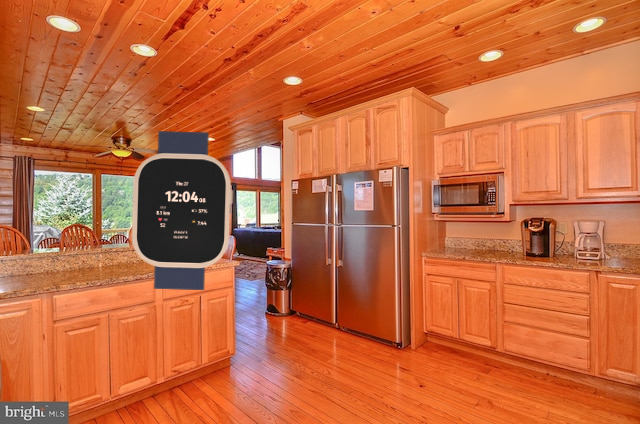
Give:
12h04
